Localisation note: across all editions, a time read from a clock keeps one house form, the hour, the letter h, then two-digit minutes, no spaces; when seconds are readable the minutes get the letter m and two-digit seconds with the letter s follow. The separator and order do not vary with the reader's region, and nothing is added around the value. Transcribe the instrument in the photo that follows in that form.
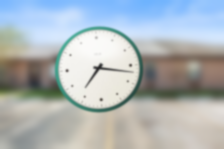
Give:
7h17
